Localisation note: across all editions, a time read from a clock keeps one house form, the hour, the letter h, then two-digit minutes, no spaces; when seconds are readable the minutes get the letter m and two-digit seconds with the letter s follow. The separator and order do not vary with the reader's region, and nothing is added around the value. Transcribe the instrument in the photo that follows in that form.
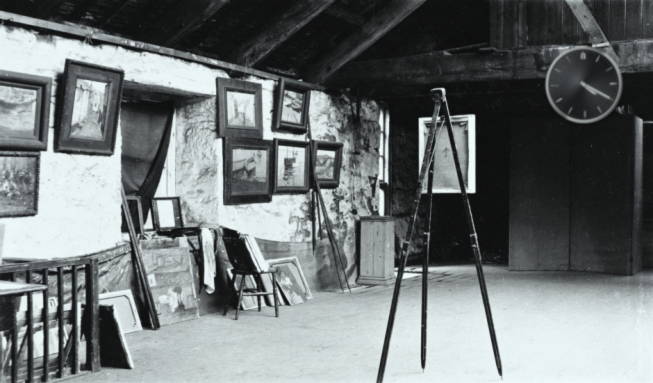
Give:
4h20
